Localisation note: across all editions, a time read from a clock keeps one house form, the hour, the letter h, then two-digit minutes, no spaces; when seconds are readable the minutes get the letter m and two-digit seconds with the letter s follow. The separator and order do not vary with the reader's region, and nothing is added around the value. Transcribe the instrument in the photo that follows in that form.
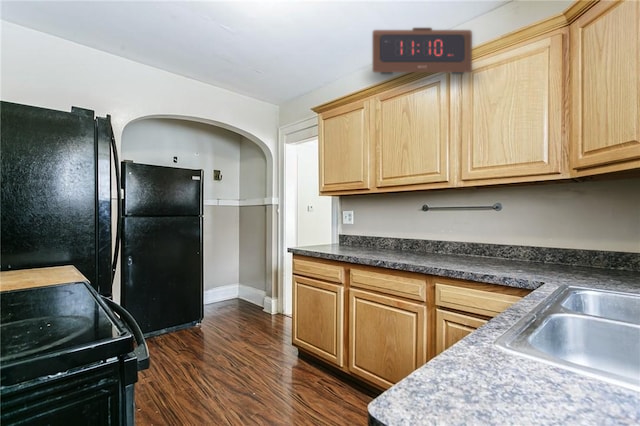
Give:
11h10
